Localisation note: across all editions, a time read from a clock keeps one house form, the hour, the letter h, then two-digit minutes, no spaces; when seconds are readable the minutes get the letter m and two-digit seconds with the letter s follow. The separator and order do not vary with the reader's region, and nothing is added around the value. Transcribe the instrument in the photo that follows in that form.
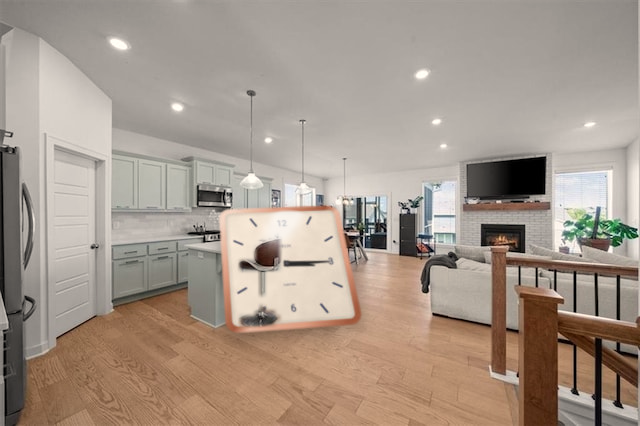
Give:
3h15
